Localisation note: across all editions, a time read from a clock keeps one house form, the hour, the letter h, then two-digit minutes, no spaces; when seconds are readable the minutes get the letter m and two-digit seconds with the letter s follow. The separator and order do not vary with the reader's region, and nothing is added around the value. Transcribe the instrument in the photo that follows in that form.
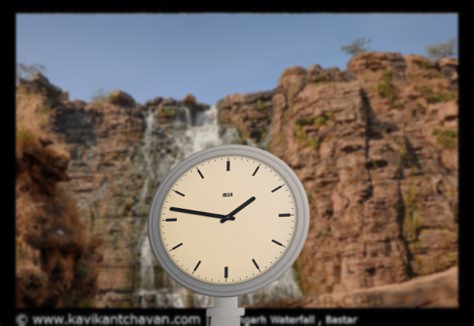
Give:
1h47
